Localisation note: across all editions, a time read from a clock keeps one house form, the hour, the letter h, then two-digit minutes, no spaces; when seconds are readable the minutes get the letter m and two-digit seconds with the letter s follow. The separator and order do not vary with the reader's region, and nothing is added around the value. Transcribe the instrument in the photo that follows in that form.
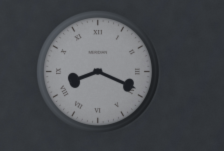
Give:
8h19
